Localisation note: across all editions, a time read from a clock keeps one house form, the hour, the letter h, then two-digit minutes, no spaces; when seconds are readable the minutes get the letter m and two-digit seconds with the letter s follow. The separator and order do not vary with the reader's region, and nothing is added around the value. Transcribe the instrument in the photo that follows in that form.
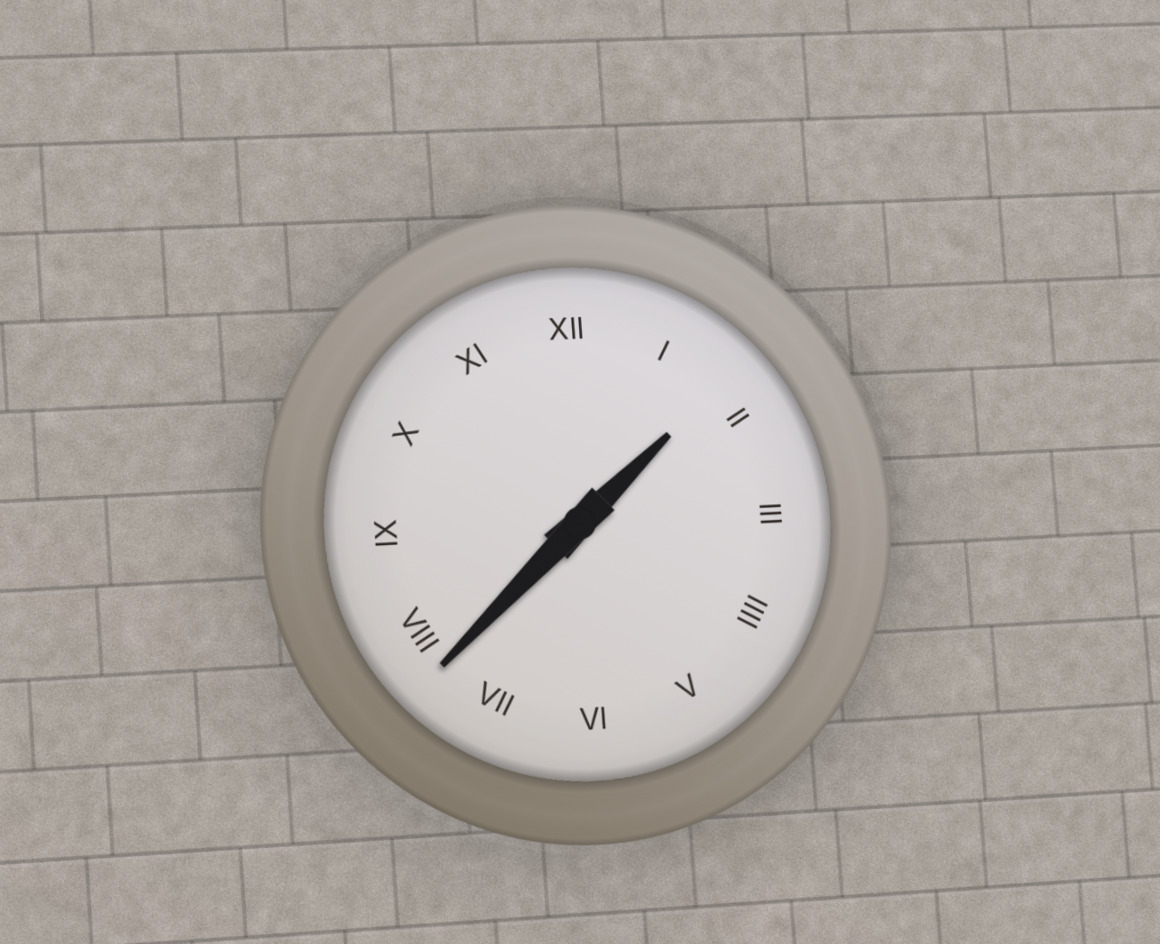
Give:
1h38
